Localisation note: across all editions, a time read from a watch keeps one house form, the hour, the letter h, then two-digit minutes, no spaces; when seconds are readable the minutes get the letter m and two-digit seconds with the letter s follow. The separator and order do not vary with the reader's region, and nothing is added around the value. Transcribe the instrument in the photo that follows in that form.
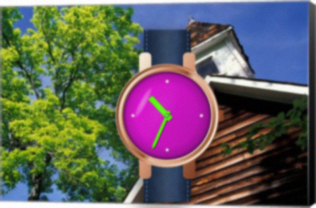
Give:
10h34
